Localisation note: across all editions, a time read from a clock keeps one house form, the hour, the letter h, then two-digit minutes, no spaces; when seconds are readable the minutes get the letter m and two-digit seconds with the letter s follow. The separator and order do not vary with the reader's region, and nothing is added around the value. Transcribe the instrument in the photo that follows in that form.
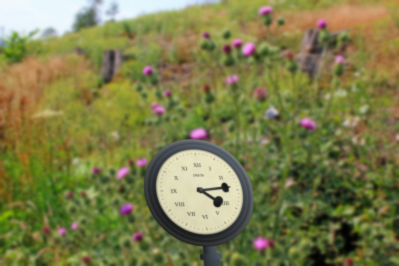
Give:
4h14
